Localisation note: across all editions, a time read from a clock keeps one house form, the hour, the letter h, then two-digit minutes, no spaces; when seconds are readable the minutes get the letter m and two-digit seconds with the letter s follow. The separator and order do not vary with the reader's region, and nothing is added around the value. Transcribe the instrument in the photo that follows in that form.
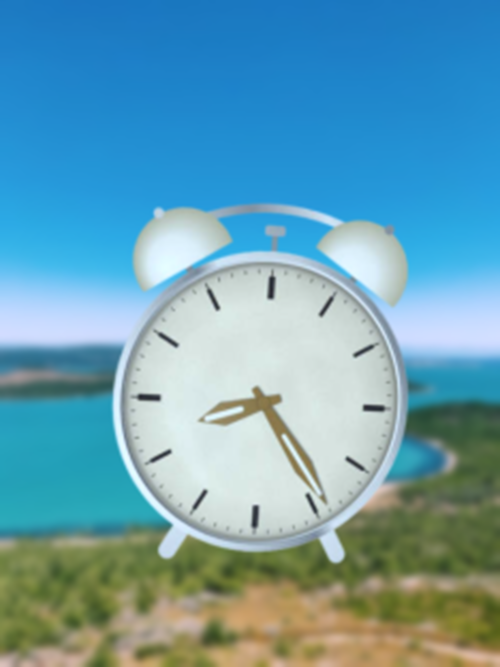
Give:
8h24
